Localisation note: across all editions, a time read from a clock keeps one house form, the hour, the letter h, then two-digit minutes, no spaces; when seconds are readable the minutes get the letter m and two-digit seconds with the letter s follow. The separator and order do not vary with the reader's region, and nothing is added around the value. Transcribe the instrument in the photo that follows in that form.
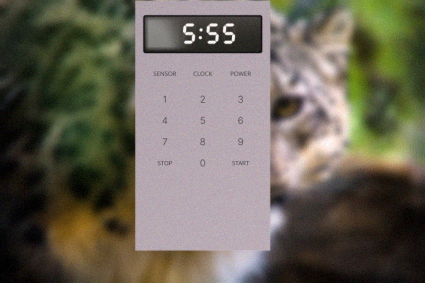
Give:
5h55
